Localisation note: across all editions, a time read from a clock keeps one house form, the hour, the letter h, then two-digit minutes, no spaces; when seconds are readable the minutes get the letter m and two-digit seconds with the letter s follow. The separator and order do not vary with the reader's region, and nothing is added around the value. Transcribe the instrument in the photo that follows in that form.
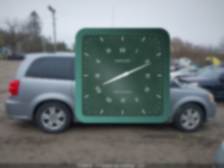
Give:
8h11
